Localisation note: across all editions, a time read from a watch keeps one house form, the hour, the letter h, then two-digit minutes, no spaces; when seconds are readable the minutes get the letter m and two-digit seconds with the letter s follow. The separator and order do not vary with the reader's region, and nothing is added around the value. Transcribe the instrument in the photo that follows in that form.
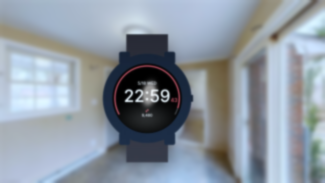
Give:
22h59
